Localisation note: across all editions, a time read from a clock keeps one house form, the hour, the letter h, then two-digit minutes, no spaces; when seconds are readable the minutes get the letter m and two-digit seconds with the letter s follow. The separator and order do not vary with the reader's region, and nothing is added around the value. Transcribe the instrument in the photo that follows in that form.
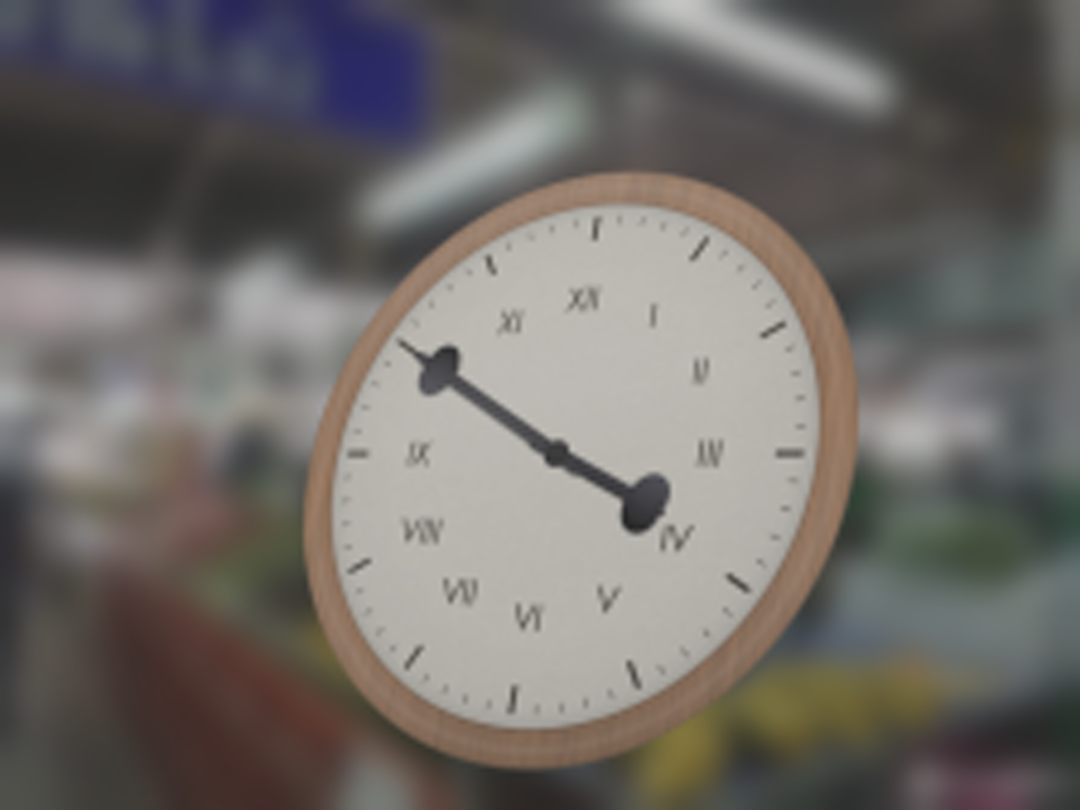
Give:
3h50
